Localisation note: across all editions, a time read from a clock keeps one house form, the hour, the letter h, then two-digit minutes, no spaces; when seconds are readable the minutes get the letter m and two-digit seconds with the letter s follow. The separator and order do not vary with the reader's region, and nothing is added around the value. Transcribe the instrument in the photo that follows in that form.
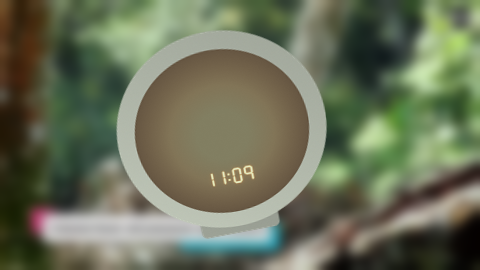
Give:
11h09
